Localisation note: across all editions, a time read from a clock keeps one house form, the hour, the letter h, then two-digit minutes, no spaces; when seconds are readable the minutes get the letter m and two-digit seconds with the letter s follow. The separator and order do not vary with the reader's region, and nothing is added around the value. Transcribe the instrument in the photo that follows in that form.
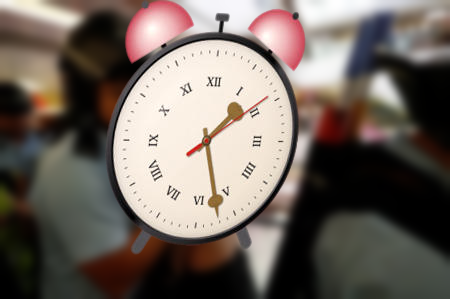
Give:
1h27m09s
